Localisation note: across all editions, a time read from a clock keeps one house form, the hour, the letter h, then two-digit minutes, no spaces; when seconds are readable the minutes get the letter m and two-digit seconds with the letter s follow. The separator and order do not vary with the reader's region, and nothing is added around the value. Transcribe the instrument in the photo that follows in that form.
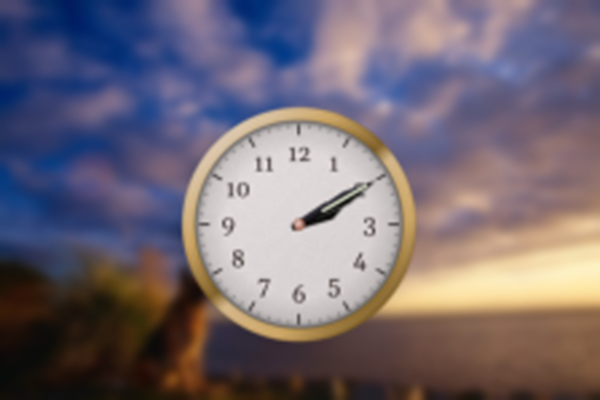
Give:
2h10
